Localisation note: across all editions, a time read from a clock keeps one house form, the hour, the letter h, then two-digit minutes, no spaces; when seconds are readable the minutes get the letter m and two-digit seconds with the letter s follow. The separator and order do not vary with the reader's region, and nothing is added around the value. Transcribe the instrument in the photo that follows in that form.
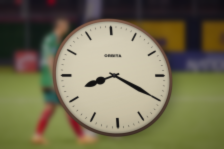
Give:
8h20
